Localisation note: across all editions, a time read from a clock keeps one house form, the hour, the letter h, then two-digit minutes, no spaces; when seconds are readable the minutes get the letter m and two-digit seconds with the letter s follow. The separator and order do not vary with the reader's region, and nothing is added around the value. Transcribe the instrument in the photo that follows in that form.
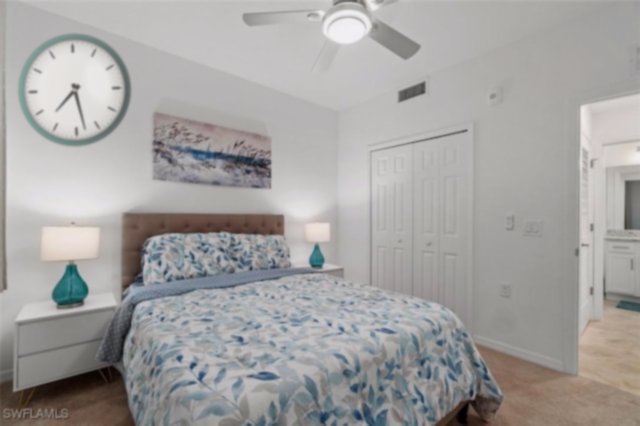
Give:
7h28
